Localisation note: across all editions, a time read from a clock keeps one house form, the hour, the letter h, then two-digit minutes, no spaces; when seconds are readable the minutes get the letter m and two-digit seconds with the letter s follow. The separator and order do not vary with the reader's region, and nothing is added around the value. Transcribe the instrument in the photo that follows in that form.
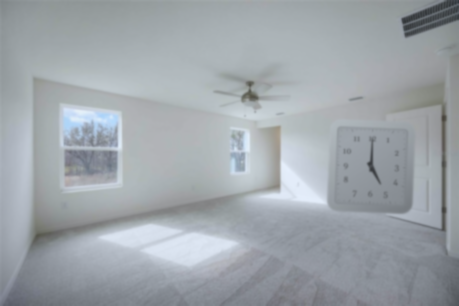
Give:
5h00
